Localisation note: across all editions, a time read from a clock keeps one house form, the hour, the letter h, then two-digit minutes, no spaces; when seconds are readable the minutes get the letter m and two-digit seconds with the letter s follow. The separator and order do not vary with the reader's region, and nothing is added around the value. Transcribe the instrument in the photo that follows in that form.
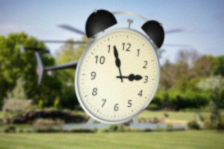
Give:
2h56
